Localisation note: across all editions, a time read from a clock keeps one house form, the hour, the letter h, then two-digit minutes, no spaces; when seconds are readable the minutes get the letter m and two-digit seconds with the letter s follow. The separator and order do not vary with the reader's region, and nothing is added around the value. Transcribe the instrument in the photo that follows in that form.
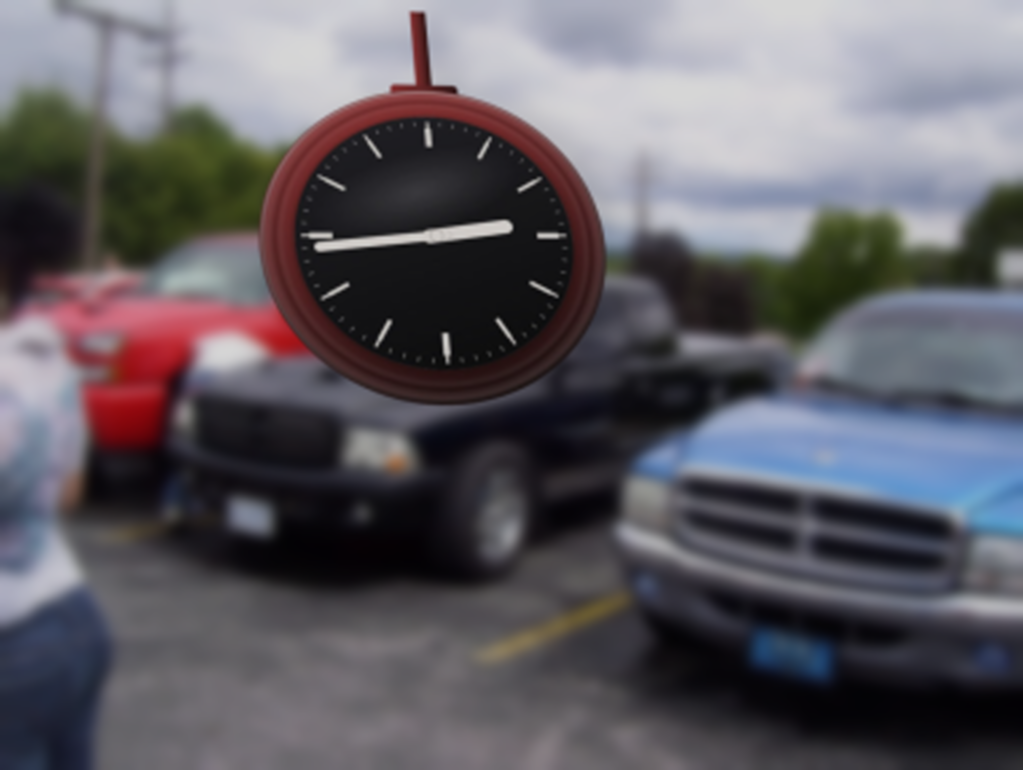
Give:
2h44
